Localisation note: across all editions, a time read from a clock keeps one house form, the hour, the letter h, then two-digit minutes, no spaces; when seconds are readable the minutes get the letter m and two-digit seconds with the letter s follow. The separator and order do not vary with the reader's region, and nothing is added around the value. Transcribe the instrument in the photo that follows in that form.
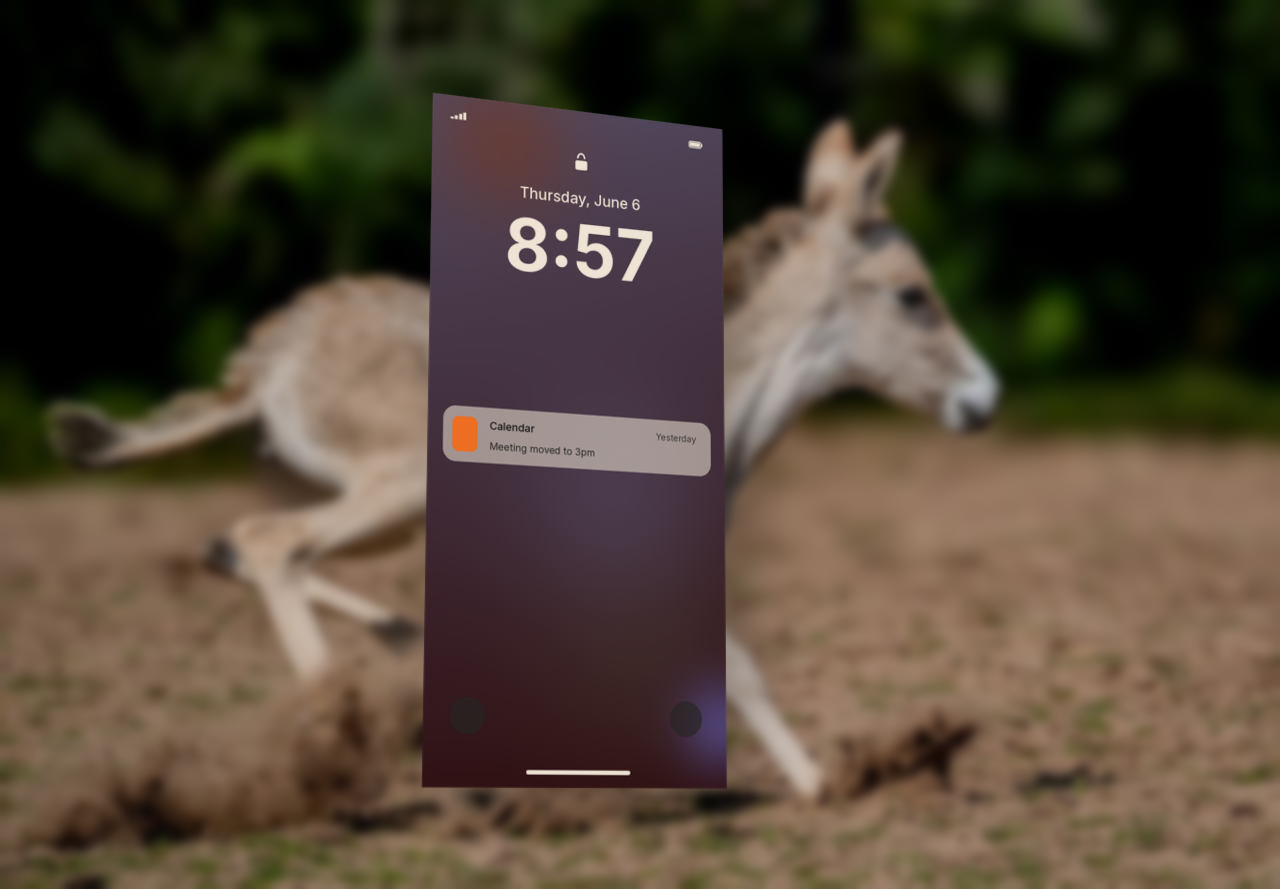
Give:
8h57
